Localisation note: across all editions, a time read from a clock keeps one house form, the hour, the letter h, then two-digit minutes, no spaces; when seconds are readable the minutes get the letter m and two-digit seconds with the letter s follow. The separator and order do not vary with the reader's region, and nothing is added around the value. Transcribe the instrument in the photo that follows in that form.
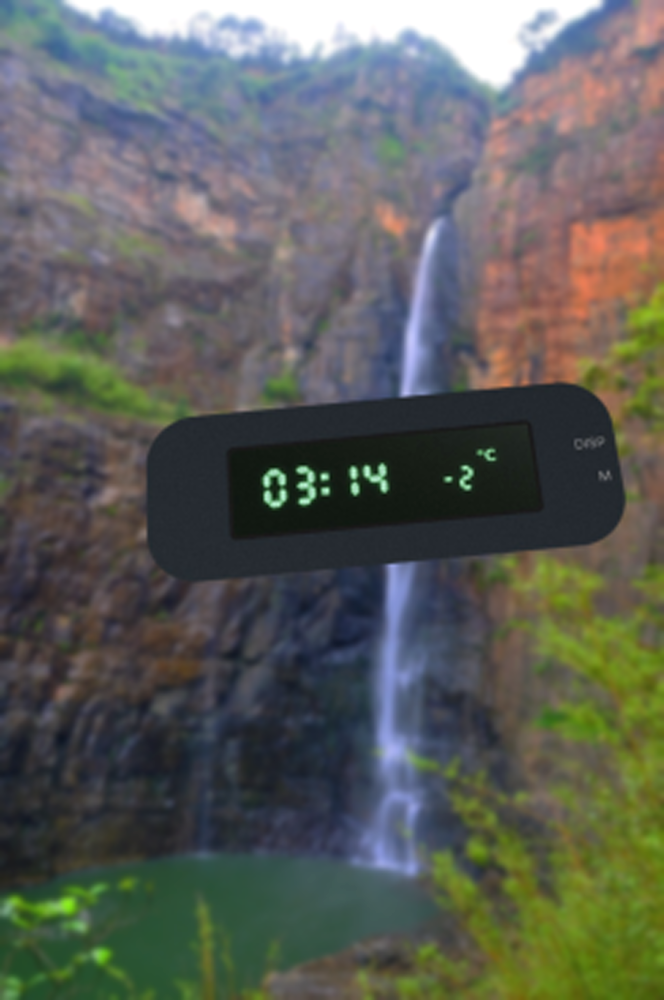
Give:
3h14
